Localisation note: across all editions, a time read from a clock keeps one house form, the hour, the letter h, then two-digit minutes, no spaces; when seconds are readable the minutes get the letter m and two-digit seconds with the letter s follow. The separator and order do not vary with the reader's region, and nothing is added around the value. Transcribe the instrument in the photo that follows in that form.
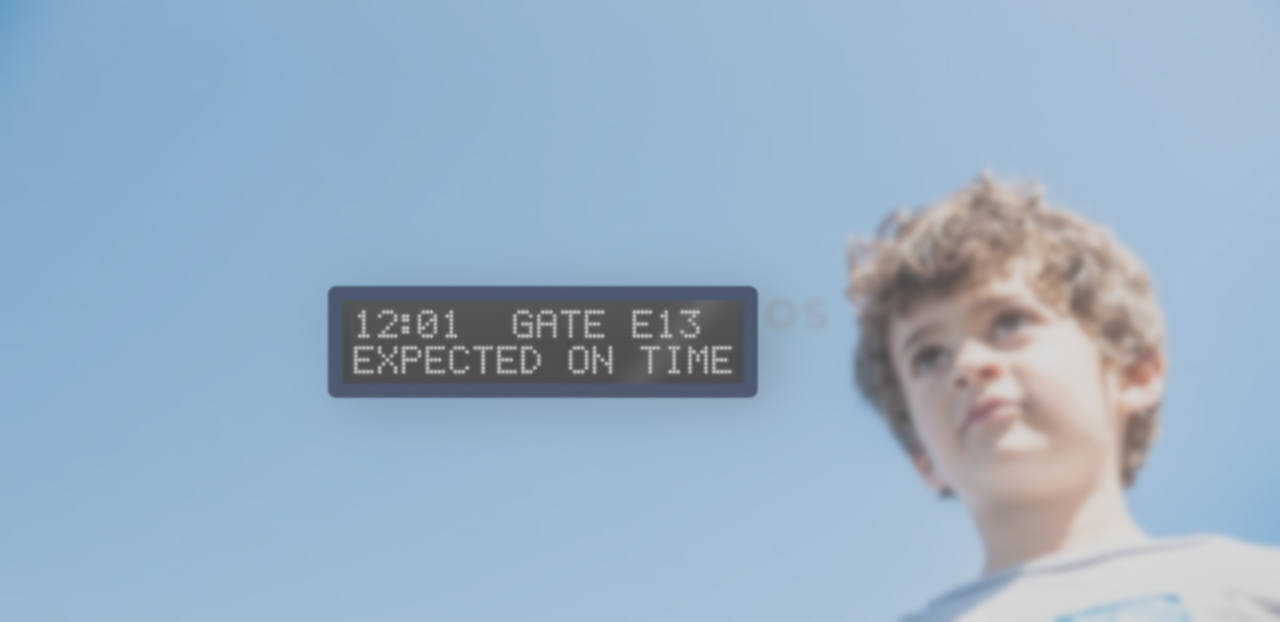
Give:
12h01
